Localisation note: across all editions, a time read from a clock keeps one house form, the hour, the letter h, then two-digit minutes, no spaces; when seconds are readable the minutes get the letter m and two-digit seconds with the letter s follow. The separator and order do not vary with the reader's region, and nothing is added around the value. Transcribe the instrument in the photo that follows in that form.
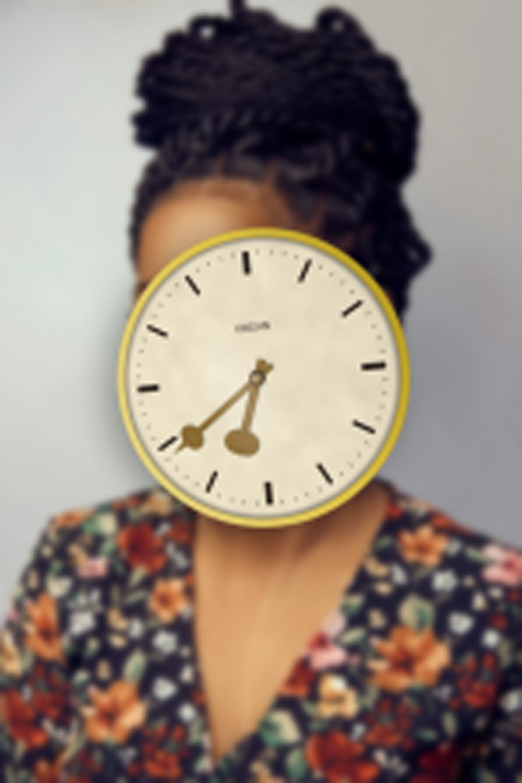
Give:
6h39
